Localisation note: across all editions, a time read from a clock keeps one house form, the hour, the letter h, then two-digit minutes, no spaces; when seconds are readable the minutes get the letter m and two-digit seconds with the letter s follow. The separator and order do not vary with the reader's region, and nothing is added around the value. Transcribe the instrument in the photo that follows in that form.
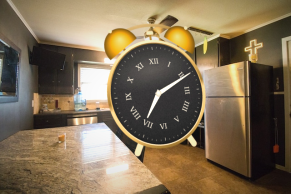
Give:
7h11
